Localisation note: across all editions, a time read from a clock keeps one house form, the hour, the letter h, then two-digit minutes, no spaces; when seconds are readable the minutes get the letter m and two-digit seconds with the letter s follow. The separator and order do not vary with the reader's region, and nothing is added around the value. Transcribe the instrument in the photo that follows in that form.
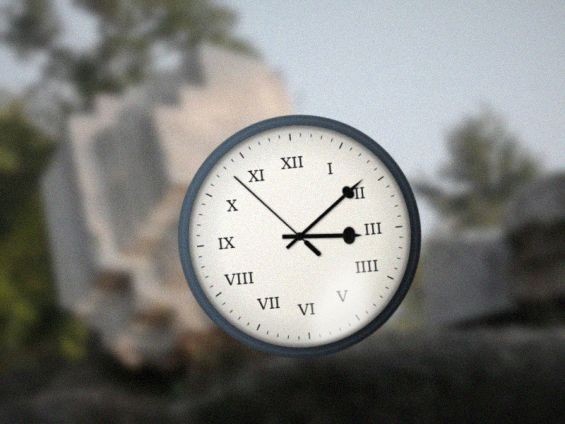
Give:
3h08m53s
